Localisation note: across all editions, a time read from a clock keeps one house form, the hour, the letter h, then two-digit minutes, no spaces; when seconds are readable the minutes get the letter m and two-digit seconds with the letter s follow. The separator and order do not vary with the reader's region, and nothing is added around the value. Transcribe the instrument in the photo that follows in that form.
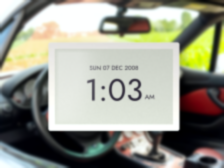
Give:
1h03
